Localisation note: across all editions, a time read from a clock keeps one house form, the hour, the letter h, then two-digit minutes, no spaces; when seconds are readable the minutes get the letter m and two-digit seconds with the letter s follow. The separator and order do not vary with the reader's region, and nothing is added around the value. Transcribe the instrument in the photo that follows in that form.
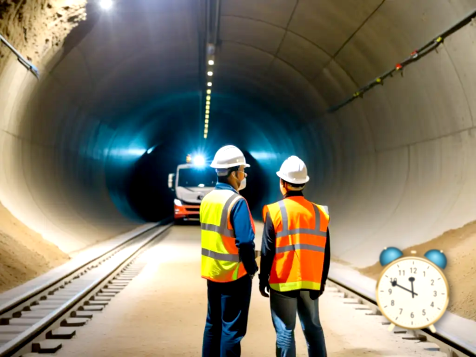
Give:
11h49
